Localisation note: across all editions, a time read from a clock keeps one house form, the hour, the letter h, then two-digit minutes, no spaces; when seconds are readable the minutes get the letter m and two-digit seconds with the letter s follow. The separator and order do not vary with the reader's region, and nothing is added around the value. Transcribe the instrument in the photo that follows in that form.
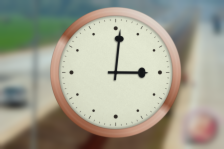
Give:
3h01
